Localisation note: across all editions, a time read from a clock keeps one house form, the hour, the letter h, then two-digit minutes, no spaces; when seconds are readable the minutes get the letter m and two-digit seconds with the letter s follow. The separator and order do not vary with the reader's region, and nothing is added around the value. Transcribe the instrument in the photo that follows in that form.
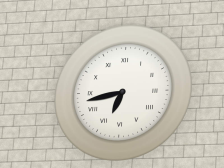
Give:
6h43
